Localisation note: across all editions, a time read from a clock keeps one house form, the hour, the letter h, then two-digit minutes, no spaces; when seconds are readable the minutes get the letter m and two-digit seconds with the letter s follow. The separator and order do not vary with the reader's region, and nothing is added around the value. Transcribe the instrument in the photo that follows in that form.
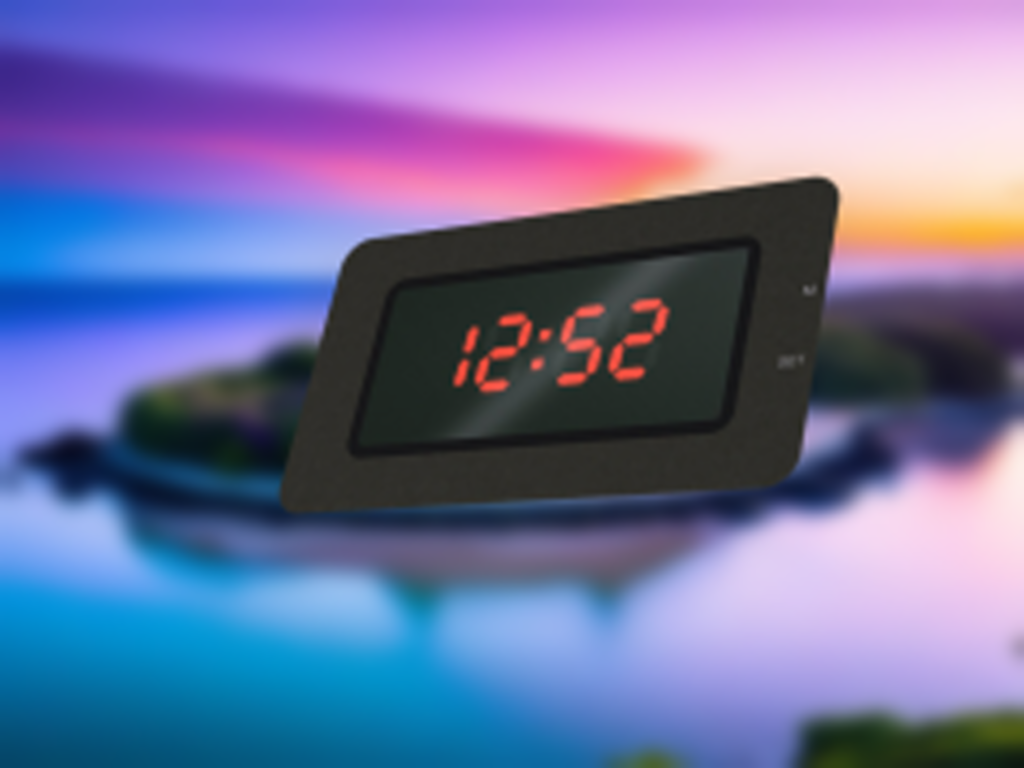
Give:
12h52
